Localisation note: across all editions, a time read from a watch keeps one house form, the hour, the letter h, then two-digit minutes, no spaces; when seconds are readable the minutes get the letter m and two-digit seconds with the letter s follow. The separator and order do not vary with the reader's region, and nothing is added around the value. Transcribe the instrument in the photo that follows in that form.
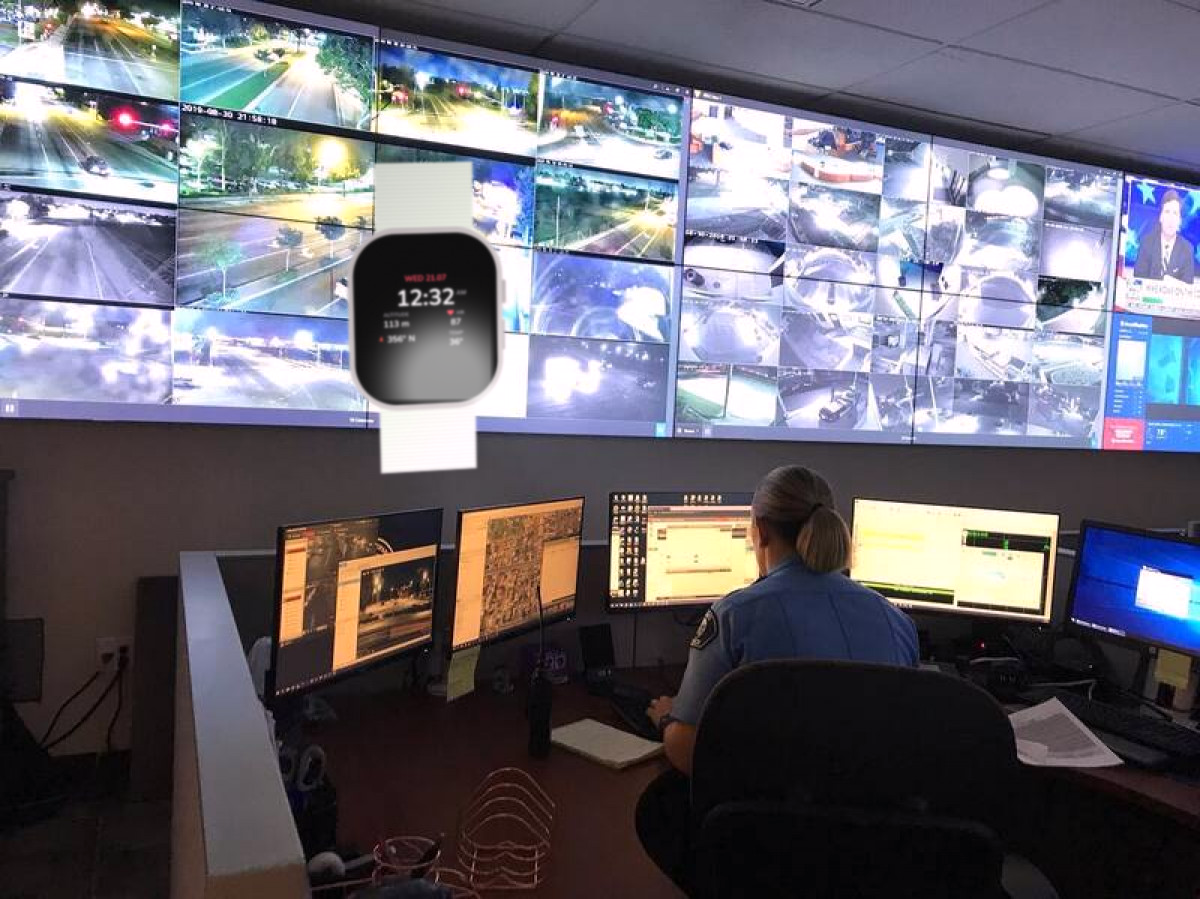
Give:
12h32
